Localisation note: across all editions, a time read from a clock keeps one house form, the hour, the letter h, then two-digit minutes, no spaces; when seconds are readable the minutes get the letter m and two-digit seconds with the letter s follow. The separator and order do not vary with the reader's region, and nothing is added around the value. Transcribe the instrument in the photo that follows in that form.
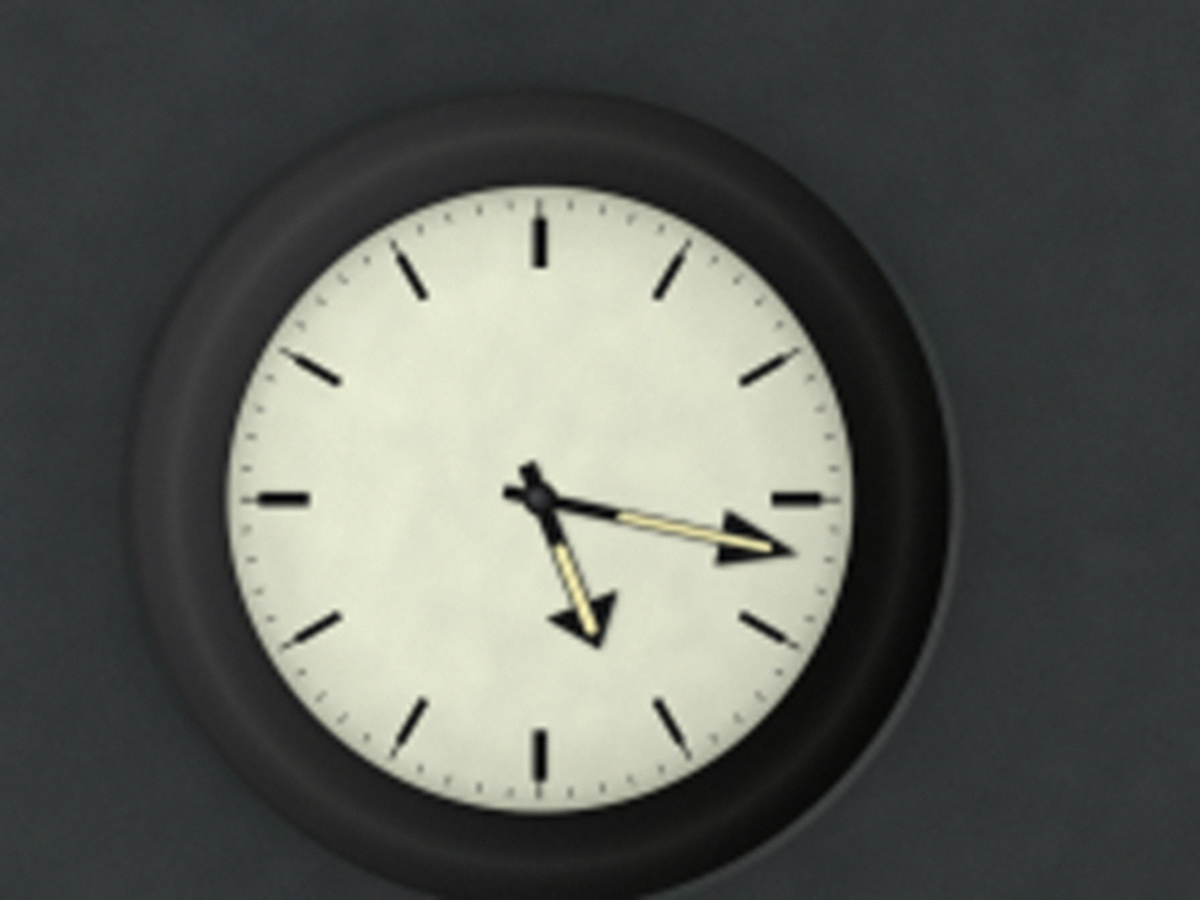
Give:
5h17
